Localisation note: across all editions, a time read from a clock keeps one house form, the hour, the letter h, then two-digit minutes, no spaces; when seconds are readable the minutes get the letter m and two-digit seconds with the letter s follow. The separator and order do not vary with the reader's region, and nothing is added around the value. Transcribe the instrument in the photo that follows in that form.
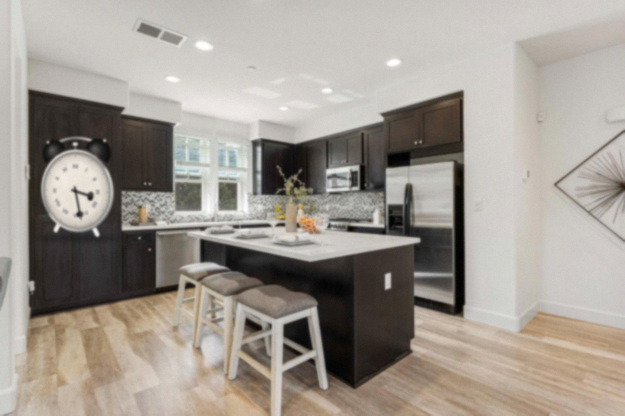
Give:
3h28
